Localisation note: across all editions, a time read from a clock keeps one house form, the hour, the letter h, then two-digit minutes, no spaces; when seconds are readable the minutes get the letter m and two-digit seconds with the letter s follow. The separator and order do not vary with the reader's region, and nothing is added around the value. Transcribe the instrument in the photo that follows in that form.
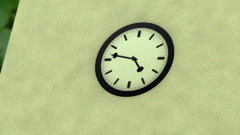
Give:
4h47
